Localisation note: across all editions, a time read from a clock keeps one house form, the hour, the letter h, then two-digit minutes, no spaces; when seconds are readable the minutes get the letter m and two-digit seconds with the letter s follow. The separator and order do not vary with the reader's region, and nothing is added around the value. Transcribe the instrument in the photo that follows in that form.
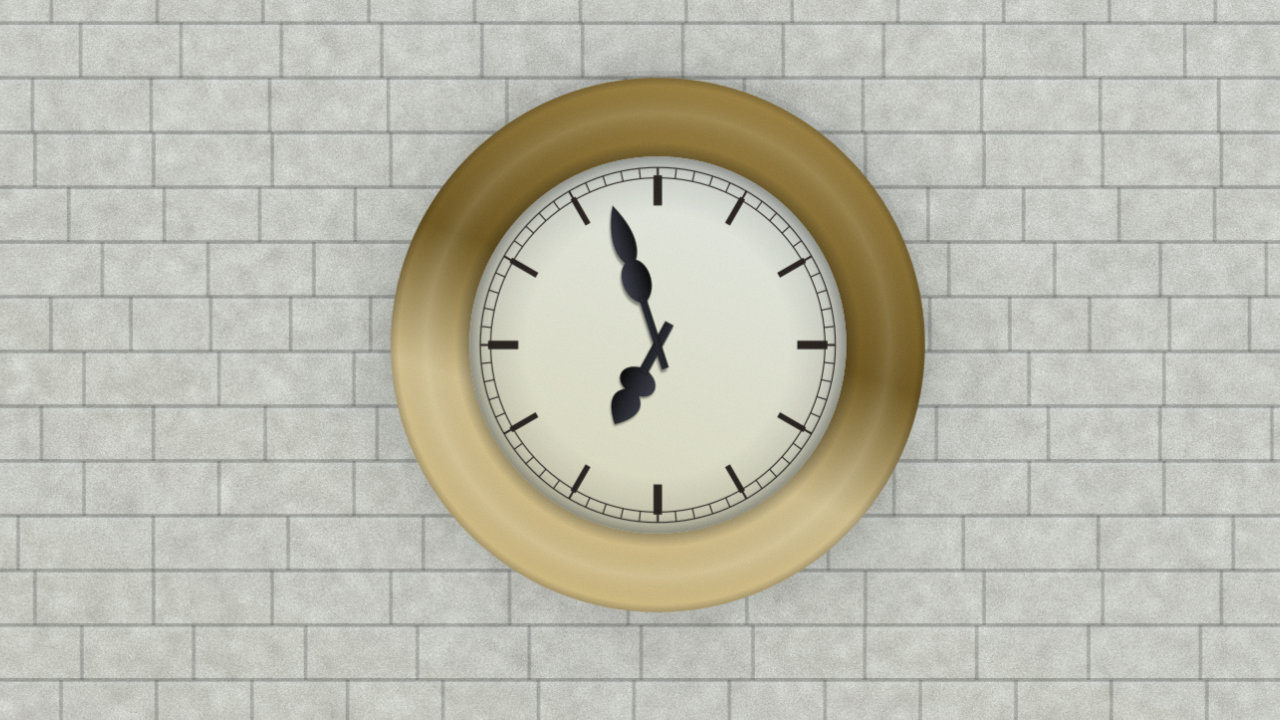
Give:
6h57
